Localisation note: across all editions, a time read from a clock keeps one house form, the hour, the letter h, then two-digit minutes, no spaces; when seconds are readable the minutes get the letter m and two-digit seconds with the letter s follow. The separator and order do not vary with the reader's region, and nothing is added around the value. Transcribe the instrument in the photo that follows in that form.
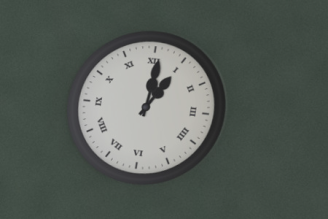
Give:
1h01
